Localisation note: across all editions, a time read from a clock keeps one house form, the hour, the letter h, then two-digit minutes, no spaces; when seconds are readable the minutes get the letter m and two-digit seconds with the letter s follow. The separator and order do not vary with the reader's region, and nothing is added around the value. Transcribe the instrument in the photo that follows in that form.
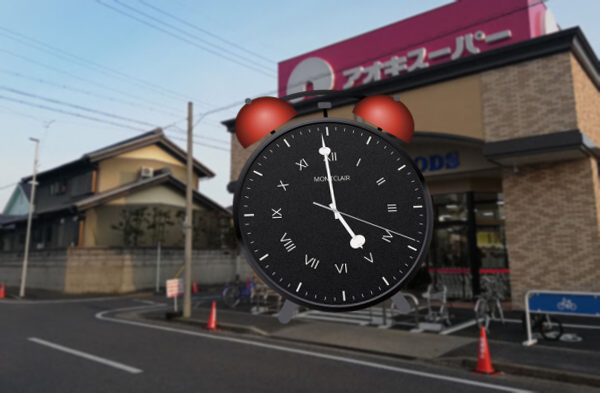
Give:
4h59m19s
